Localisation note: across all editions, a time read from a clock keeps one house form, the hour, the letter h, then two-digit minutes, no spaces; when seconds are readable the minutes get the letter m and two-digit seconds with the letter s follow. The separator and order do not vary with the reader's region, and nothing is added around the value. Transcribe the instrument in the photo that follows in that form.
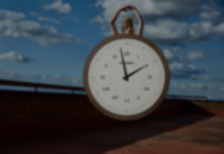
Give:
1h58
